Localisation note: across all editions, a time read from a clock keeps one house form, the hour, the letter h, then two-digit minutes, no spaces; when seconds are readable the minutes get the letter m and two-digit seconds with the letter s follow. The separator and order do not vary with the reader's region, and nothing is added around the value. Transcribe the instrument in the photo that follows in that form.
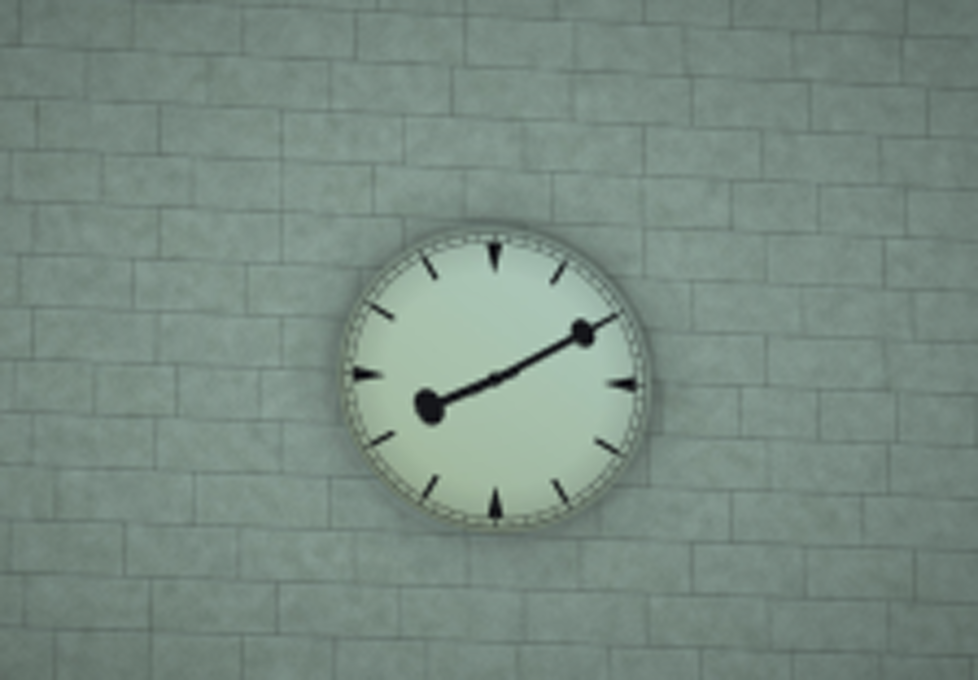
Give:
8h10
